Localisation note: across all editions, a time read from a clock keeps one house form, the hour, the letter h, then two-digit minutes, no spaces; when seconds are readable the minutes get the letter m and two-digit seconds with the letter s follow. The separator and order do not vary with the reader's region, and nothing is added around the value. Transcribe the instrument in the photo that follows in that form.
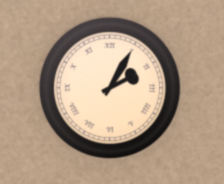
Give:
2h05
